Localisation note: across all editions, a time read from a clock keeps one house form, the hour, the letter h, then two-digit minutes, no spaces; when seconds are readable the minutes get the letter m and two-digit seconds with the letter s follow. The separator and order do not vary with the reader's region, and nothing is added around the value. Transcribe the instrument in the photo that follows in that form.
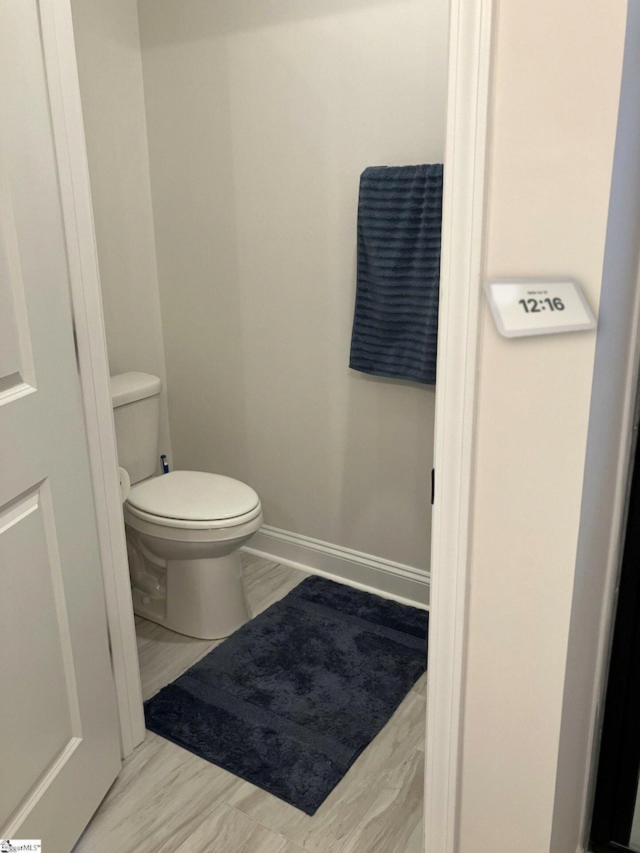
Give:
12h16
